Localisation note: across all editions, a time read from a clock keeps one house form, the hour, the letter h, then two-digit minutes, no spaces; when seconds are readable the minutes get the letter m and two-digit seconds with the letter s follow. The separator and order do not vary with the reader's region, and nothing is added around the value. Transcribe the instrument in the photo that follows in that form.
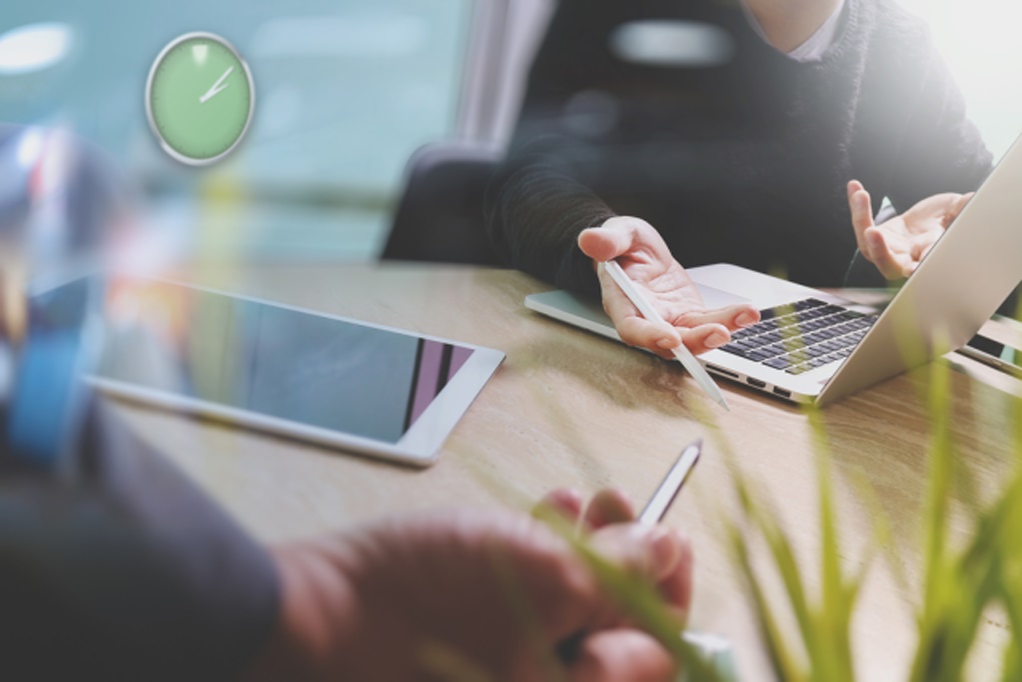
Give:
2h08
